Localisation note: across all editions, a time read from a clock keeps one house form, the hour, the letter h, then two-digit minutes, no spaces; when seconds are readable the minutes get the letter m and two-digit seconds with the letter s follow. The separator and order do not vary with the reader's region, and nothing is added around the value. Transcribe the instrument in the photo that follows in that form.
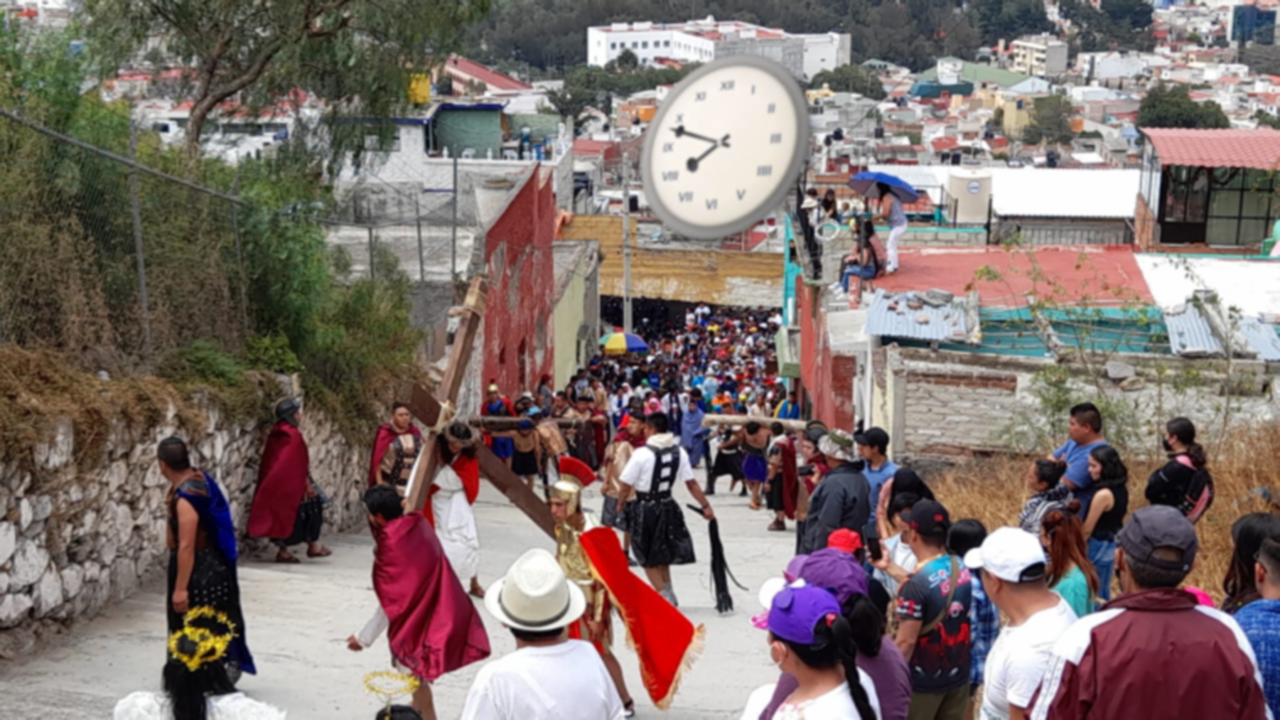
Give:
7h48
